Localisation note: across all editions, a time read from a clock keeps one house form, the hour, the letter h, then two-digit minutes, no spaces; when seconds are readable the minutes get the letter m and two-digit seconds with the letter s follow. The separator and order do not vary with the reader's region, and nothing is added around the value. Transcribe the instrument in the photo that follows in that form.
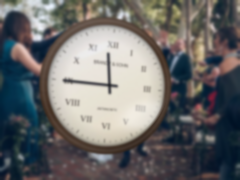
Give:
11h45
